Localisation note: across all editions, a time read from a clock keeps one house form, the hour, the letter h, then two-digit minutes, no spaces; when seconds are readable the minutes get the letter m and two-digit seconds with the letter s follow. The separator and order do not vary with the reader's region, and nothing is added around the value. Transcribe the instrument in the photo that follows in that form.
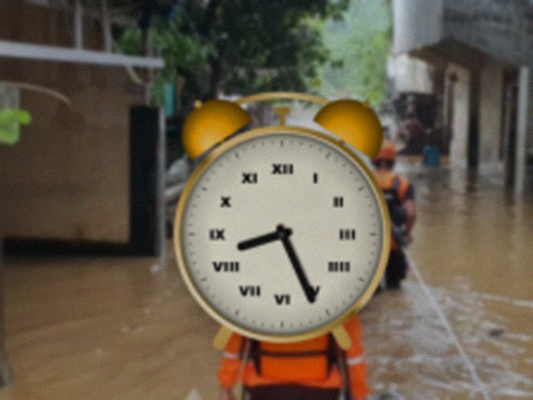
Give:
8h26
